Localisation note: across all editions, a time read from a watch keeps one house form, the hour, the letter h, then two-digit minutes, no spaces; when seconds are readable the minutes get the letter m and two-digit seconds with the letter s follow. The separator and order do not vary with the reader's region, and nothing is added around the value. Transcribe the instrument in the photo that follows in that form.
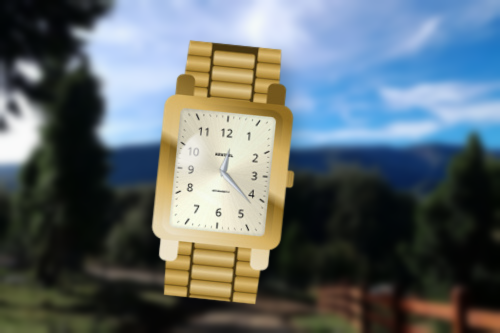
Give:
12h22
